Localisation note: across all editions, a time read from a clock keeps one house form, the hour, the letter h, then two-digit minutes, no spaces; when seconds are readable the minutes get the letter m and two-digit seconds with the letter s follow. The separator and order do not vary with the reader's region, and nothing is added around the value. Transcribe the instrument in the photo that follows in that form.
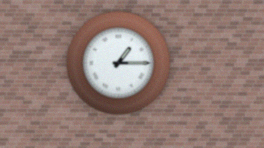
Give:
1h15
